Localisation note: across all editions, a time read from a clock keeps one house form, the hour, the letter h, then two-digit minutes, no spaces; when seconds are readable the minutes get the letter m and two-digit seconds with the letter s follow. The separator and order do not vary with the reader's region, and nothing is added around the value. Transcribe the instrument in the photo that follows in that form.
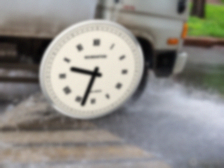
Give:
9h33
